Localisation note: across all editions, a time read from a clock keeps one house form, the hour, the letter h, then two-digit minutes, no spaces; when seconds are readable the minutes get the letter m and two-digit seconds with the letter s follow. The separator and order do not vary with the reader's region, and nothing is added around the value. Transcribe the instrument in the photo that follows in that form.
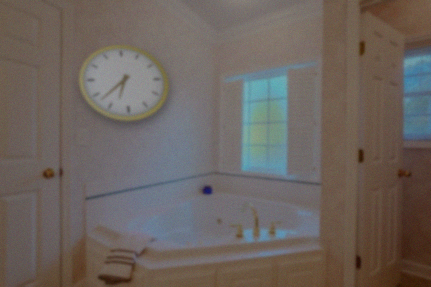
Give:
6h38
